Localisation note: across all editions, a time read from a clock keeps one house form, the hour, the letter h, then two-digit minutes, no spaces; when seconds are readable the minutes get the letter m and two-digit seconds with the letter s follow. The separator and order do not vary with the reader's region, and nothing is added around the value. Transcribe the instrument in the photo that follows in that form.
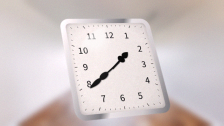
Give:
1h39
